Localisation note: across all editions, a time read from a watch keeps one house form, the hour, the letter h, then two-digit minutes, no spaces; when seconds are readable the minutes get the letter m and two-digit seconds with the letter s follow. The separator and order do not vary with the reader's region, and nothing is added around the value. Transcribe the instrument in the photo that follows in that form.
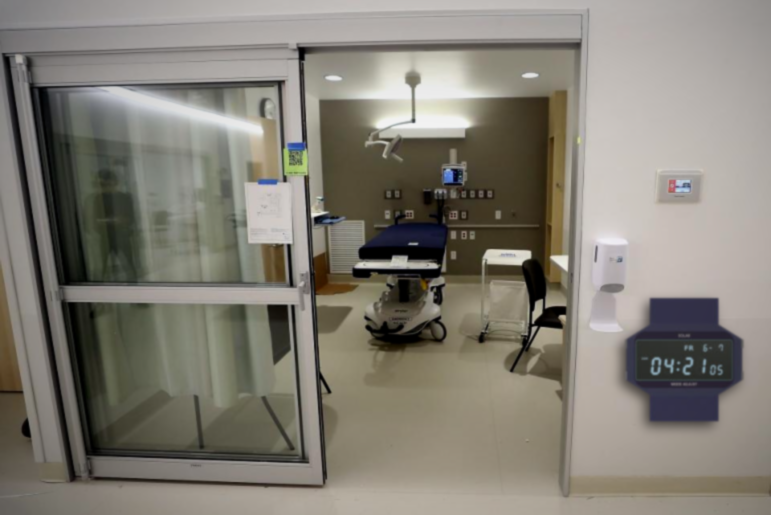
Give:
4h21
